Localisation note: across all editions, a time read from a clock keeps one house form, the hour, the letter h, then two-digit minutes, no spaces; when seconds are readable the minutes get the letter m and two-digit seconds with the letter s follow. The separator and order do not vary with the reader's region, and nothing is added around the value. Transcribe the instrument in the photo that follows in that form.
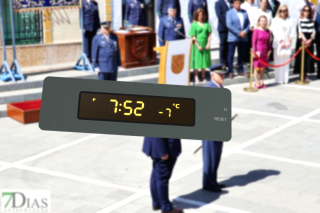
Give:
7h52
